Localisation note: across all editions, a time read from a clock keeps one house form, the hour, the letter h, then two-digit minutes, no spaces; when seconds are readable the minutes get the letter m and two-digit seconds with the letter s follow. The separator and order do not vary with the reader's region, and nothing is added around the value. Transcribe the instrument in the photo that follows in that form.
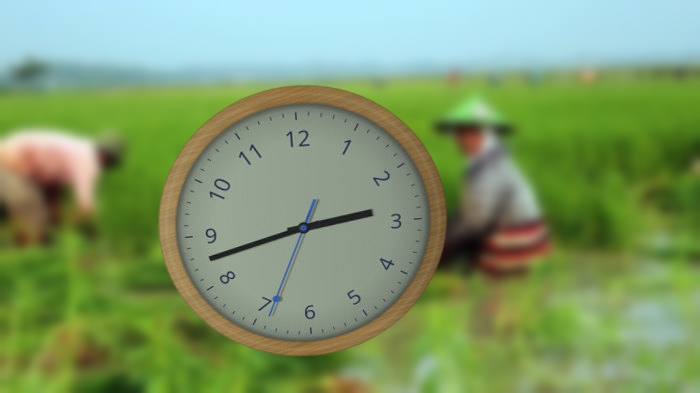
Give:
2h42m34s
